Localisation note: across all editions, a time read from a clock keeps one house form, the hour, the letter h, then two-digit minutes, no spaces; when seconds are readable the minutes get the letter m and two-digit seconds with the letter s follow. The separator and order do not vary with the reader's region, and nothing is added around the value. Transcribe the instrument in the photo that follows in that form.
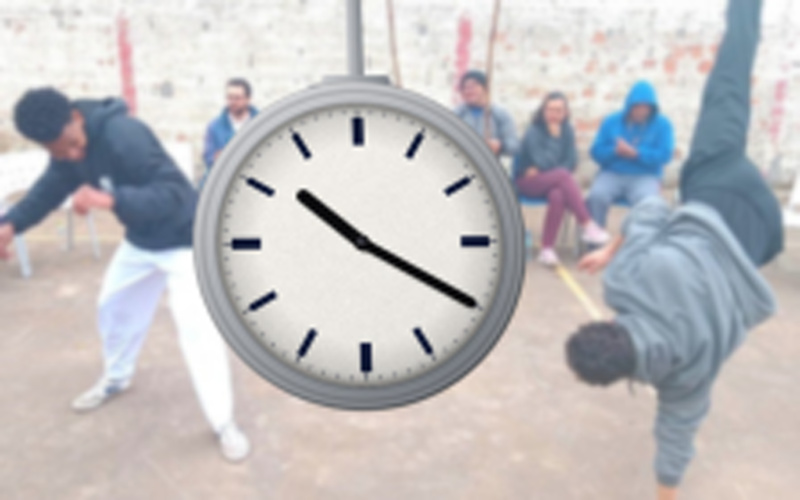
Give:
10h20
